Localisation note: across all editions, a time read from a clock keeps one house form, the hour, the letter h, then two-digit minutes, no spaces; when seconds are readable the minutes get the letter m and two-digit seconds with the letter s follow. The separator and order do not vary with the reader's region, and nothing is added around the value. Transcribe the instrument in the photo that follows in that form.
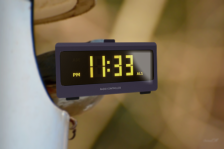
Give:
11h33
